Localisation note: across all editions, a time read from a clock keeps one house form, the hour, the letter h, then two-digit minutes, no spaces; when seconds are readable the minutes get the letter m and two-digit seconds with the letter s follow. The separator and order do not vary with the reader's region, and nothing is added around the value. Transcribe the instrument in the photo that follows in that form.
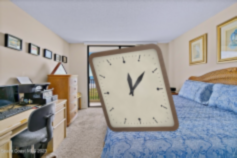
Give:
12h08
